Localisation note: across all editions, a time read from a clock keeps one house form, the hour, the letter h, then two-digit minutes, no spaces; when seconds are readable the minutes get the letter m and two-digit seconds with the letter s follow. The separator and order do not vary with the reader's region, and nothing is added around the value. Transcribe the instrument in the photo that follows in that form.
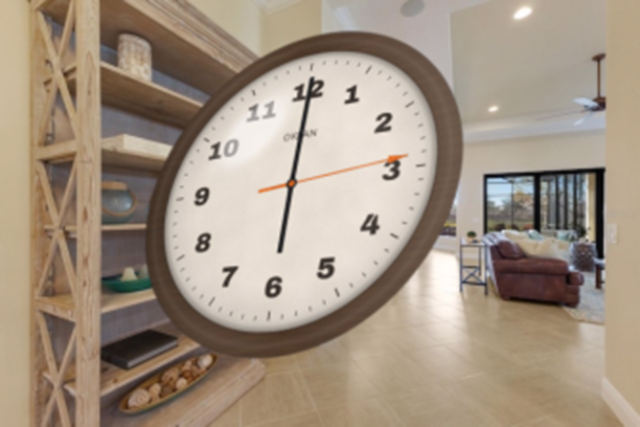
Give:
6h00m14s
